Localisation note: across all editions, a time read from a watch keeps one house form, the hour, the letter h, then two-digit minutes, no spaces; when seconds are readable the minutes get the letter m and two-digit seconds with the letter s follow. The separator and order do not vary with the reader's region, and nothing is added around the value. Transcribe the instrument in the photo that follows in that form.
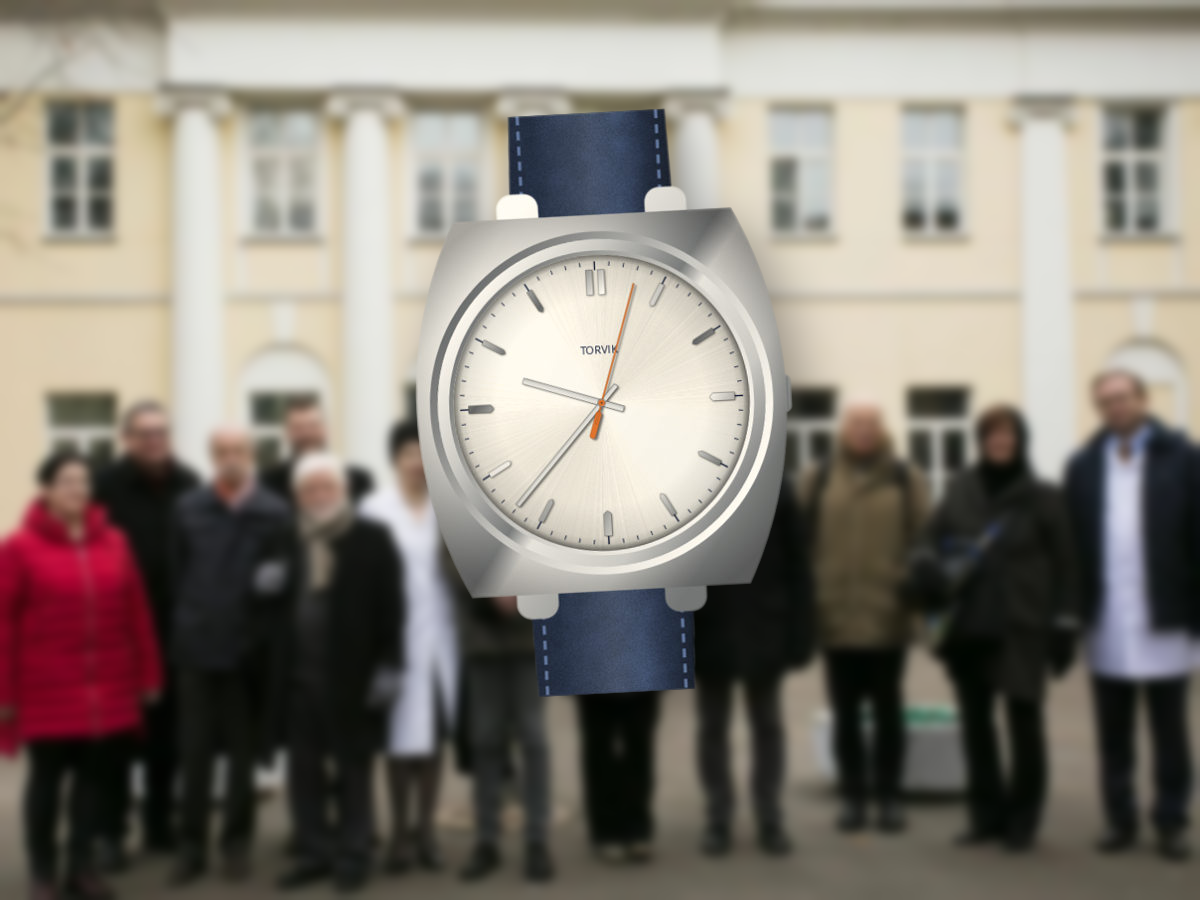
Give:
9h37m03s
